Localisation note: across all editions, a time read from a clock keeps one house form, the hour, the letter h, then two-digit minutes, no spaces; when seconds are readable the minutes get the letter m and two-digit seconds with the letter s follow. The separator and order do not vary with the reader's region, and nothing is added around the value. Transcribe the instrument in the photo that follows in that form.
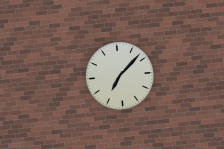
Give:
7h08
